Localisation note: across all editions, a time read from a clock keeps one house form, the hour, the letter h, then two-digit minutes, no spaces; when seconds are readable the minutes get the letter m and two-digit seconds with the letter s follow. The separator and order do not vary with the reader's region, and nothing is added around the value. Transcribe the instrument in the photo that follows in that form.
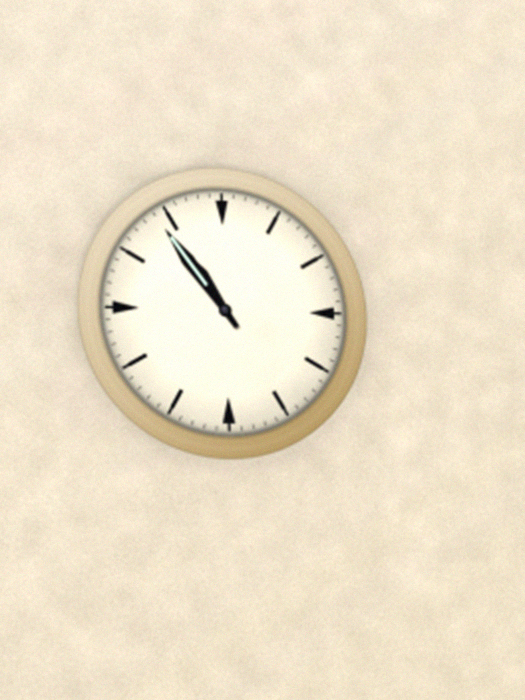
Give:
10h54
